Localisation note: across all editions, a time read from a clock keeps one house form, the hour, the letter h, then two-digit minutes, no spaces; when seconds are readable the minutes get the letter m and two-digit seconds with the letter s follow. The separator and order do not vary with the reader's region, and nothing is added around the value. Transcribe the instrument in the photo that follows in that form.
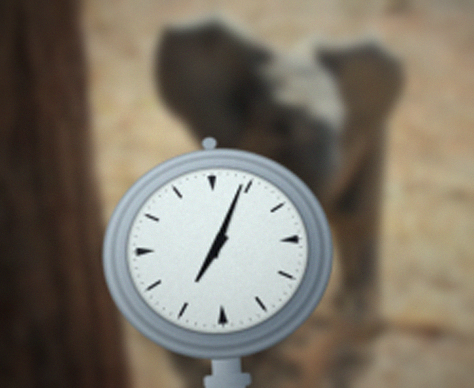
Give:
7h04
